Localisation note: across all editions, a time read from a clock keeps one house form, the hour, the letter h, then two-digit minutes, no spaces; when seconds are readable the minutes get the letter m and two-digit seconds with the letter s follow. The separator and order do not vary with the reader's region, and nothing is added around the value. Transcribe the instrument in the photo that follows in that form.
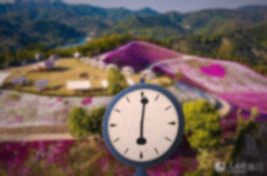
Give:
6h01
